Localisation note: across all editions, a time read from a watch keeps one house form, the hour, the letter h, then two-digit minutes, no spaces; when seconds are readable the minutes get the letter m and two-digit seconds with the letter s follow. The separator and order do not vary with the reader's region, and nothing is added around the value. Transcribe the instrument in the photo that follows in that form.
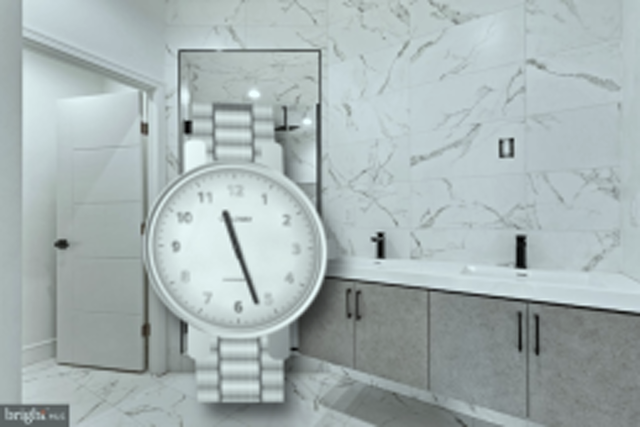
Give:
11h27
